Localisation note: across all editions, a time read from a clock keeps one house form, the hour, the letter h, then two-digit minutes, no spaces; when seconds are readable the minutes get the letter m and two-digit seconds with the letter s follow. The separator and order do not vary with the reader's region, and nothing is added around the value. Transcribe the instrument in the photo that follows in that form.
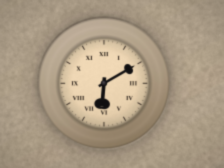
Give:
6h10
